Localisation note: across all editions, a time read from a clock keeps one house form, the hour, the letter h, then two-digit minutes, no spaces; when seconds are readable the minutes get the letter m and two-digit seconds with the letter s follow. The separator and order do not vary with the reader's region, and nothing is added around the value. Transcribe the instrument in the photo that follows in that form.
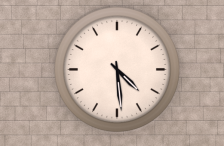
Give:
4h29
